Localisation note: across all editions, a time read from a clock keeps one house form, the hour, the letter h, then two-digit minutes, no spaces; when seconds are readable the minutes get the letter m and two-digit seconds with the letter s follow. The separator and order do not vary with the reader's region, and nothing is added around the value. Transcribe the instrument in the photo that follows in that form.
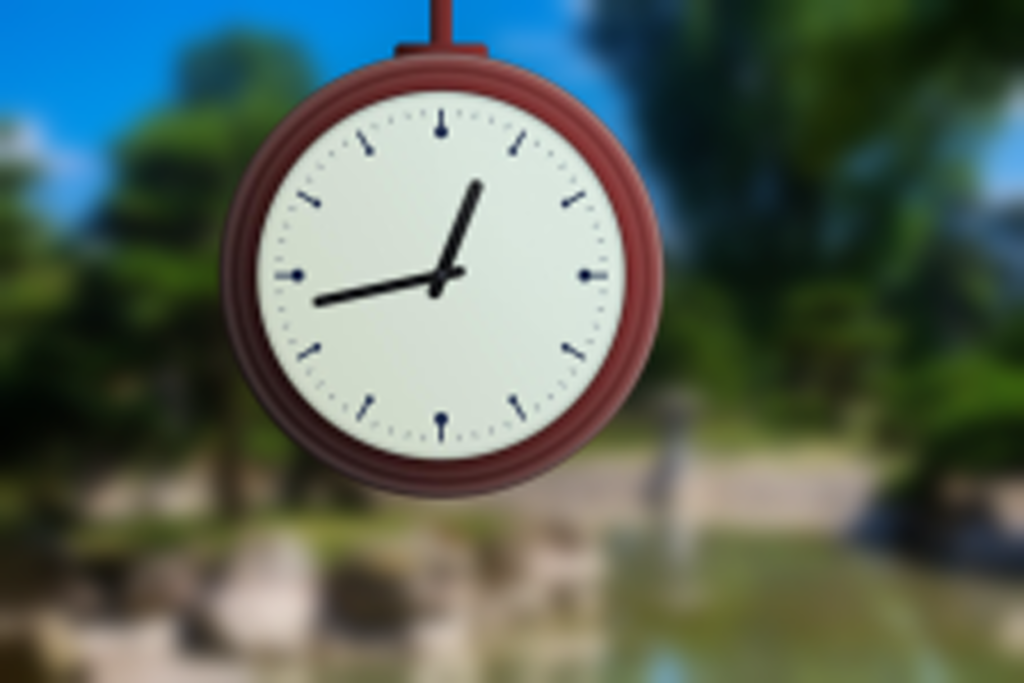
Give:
12h43
